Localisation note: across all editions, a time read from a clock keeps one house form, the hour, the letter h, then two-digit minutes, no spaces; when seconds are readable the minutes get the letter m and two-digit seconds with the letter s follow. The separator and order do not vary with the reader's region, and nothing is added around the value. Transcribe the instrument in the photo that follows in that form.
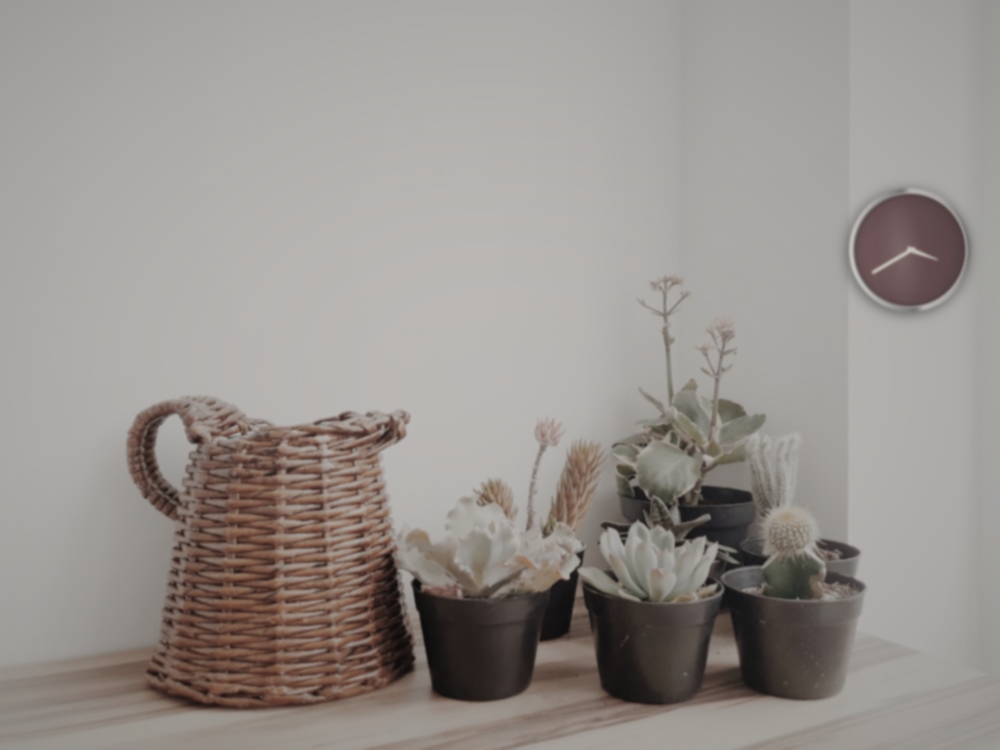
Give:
3h40
